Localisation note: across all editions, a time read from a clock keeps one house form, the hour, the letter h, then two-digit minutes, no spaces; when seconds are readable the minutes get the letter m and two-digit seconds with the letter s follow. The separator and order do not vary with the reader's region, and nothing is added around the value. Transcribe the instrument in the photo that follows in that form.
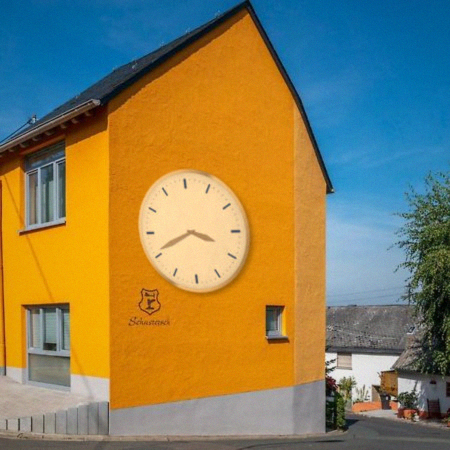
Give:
3h41
